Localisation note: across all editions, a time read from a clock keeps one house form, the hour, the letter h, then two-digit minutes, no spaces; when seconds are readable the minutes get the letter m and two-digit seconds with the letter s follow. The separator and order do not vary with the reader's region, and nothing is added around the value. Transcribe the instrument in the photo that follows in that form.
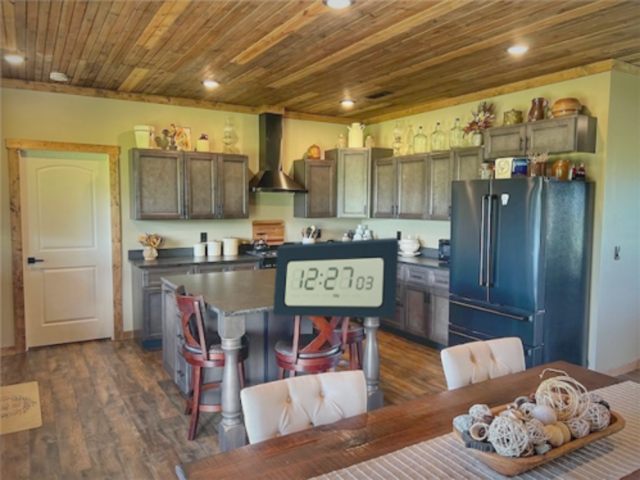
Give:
12h27m03s
